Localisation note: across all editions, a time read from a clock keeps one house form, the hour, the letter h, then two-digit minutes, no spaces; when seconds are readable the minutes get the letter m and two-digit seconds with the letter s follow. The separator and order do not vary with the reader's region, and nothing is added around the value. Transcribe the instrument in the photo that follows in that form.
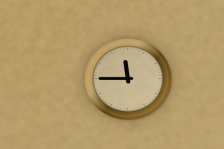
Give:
11h45
